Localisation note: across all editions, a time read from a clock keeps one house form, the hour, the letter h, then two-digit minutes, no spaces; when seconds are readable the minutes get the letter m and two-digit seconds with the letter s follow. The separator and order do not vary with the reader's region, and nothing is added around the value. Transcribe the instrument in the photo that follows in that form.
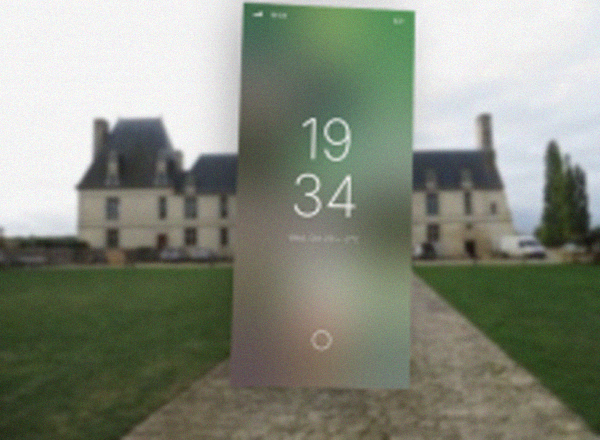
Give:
19h34
